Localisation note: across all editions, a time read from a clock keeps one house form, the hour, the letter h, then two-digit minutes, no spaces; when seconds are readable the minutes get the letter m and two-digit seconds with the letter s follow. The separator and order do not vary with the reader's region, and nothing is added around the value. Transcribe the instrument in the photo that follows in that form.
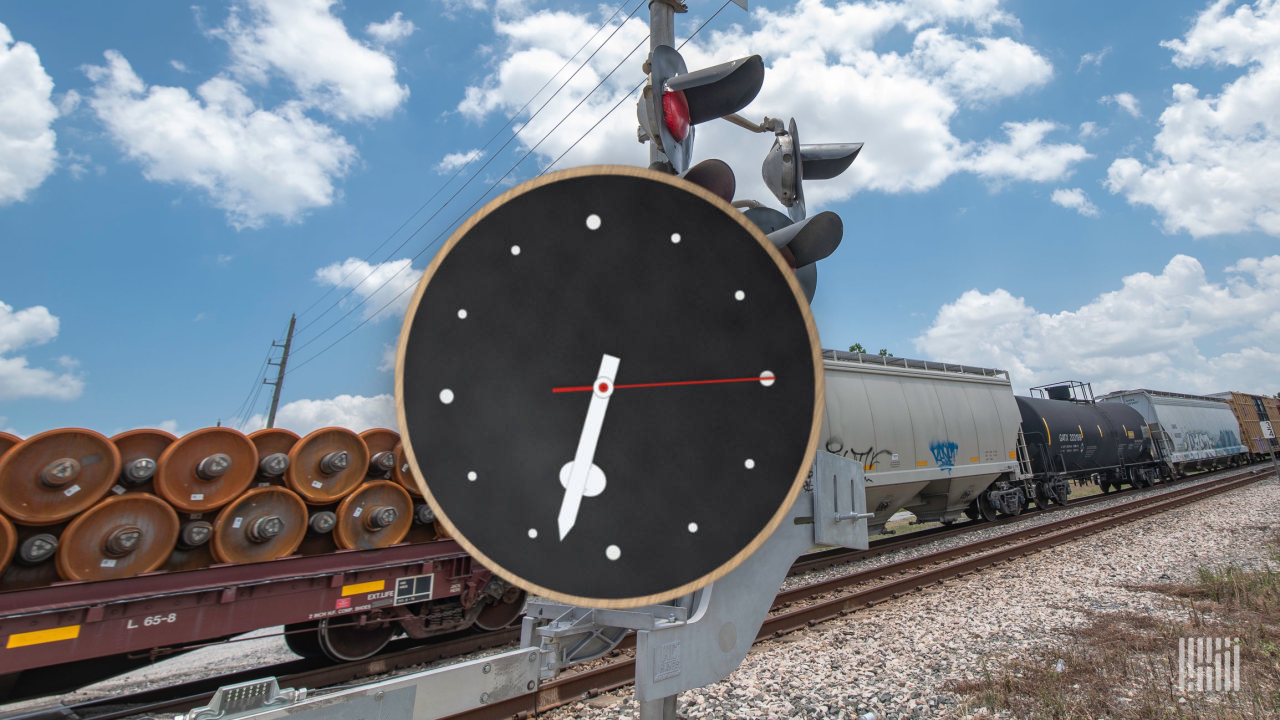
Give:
6h33m15s
